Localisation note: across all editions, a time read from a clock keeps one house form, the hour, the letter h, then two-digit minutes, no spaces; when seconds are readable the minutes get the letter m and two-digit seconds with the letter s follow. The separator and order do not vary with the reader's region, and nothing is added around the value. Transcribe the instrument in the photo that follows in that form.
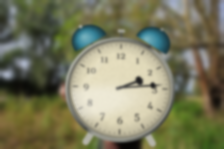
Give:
2h14
